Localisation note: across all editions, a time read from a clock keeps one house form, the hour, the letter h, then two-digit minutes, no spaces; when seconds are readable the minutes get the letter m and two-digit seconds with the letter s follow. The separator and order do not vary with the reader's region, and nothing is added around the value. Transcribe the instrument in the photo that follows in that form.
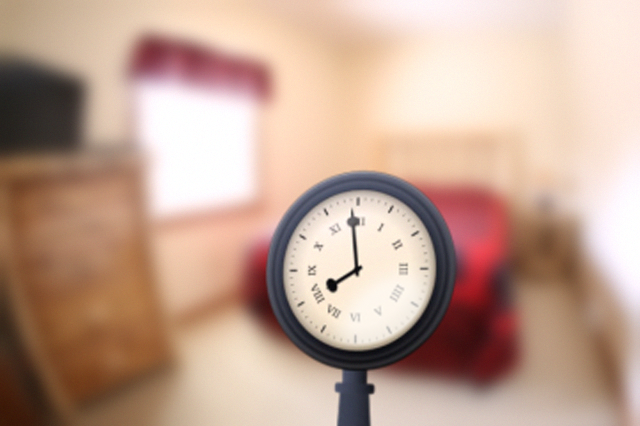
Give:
7h59
